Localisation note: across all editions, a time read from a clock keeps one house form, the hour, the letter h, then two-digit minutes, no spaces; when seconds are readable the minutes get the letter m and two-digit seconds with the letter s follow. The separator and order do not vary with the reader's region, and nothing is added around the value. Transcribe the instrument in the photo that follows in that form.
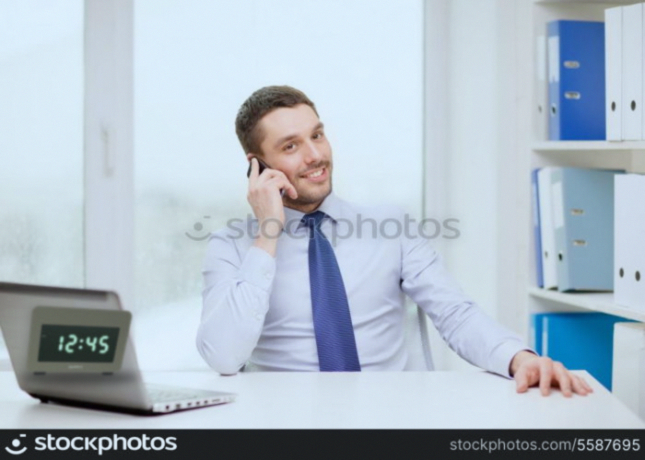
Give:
12h45
